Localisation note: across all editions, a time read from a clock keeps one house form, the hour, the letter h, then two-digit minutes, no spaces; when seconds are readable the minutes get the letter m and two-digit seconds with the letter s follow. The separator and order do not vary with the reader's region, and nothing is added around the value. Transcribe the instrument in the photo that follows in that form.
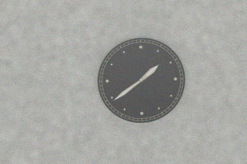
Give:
1h39
